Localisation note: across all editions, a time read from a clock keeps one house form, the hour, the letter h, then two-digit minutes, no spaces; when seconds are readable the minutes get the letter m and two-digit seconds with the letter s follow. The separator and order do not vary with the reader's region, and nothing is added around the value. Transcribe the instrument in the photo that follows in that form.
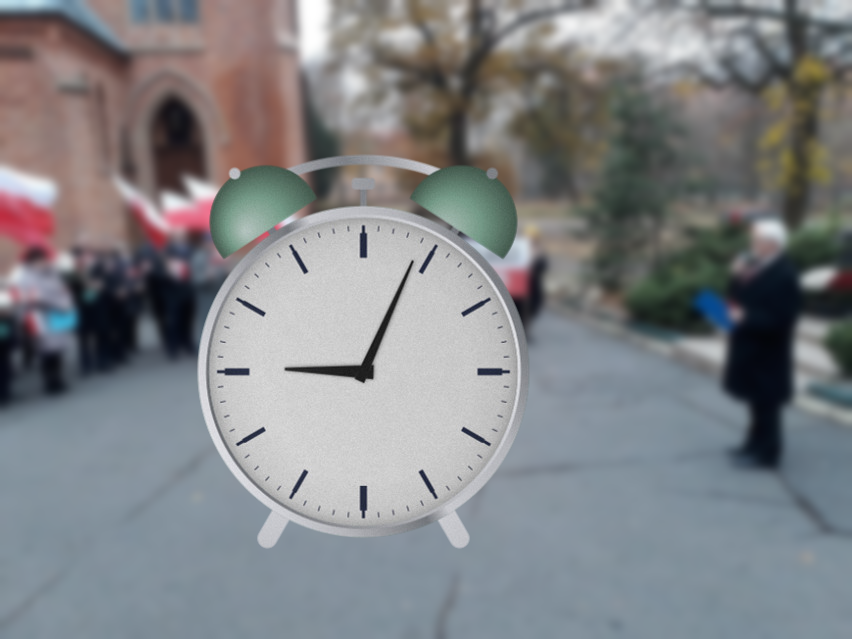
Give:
9h04
